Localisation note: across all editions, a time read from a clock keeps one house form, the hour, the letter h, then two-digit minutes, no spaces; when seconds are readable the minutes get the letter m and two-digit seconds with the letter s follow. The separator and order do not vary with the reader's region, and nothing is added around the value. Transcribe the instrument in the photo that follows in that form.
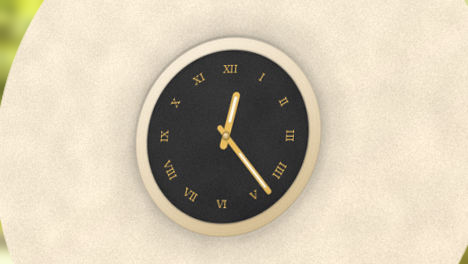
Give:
12h23
